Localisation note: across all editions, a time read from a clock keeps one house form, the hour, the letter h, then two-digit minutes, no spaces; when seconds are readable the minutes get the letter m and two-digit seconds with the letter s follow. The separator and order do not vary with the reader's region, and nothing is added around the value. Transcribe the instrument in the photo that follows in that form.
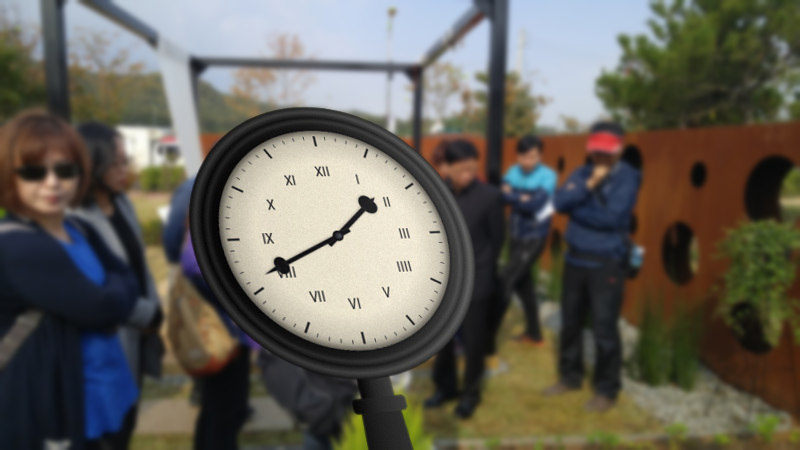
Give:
1h41
